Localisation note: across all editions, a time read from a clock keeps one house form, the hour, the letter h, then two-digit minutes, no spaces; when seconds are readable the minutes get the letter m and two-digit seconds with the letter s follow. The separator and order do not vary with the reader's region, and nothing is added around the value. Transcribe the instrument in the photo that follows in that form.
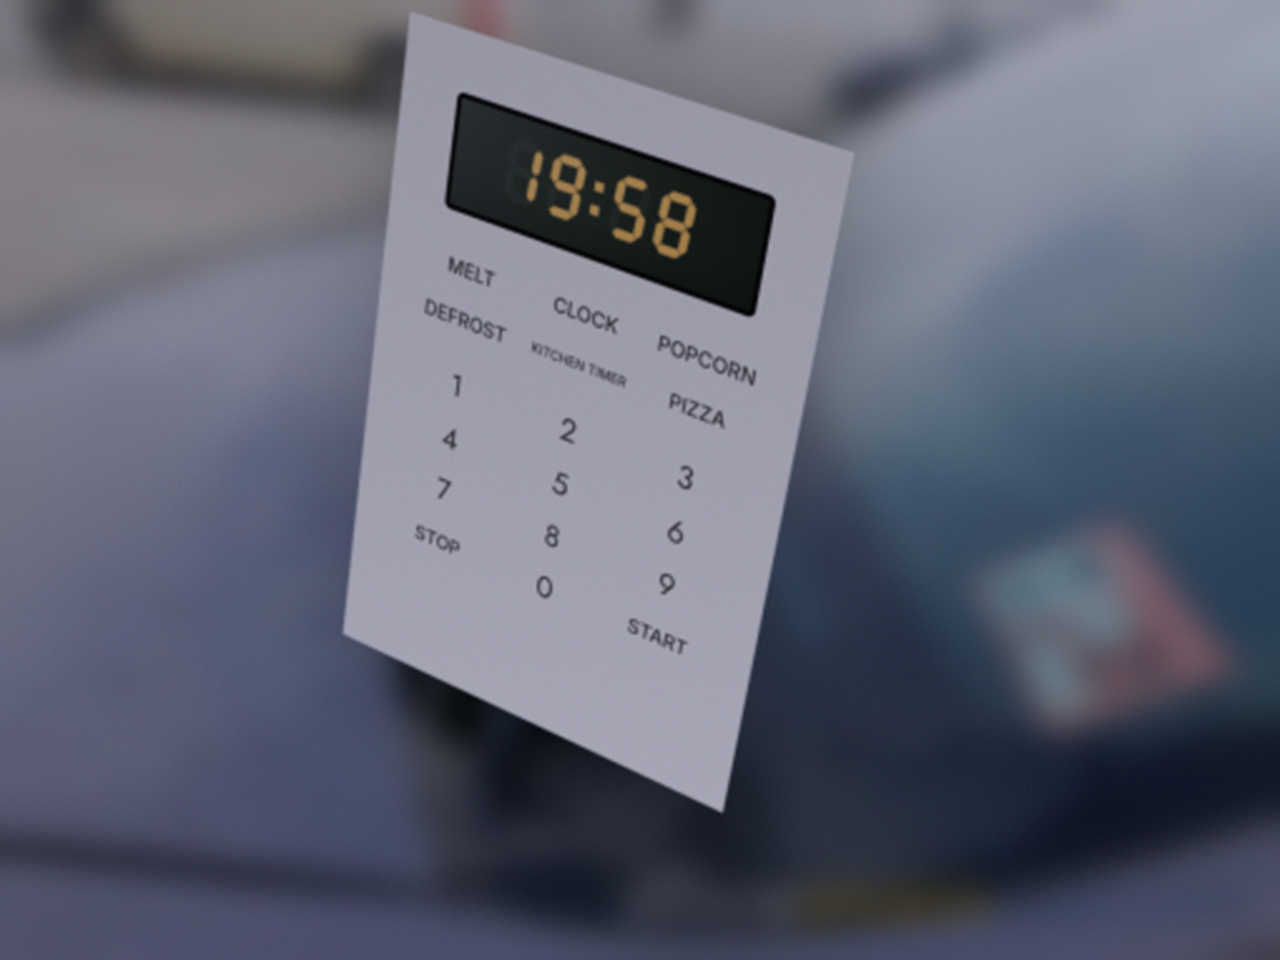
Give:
19h58
